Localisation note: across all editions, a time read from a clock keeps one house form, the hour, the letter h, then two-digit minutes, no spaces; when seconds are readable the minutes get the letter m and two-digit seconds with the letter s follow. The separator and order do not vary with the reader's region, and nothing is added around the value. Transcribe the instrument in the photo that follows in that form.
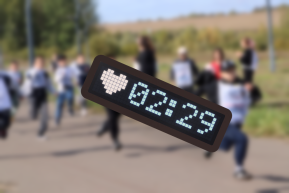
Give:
2h29
